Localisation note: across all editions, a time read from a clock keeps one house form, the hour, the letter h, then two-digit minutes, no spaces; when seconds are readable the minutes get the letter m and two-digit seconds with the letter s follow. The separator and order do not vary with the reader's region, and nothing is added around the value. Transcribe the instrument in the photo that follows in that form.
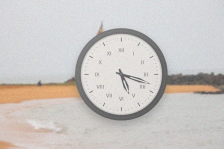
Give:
5h18
